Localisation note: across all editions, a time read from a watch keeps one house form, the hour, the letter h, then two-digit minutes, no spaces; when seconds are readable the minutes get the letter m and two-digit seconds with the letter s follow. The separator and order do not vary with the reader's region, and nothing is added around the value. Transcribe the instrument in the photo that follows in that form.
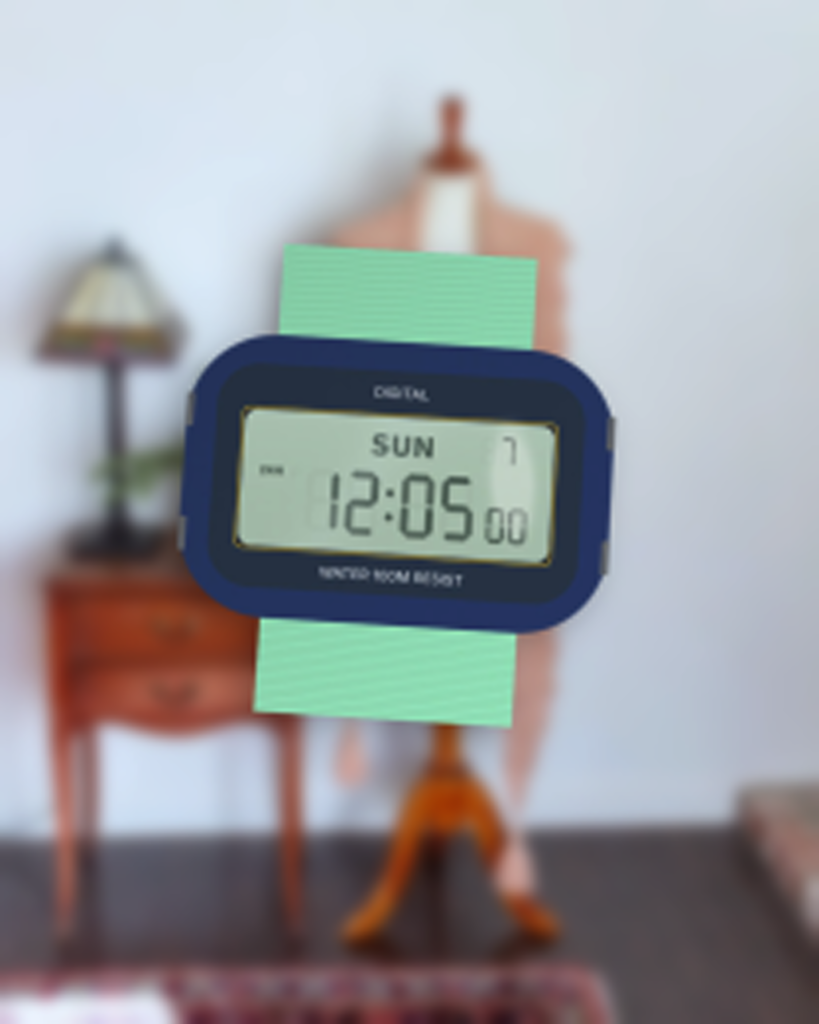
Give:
12h05m00s
